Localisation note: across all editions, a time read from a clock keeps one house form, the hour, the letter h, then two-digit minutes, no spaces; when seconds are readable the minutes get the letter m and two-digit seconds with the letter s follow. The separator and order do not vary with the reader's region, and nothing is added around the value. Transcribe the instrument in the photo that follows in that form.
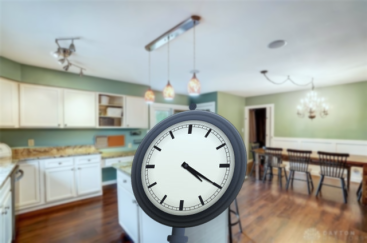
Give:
4h20
